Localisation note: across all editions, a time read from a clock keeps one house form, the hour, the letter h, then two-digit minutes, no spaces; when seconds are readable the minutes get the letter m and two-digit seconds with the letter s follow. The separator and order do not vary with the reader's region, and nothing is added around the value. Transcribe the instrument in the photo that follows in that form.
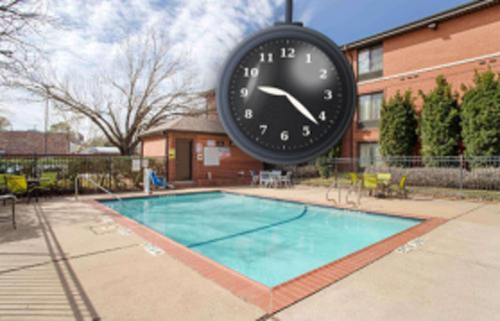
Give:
9h22
